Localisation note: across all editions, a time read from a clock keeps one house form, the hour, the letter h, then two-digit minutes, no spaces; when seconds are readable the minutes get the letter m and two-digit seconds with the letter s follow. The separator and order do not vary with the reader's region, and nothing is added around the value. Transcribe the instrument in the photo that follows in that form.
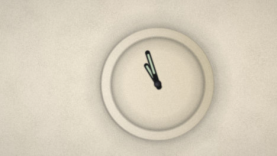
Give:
10h57
